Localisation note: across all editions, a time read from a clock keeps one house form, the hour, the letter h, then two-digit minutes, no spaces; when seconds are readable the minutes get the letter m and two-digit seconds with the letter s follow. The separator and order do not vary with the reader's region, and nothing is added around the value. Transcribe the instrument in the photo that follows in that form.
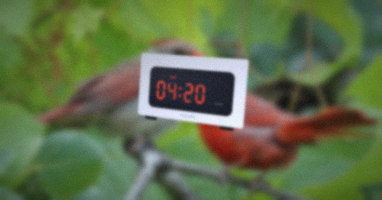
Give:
4h20
